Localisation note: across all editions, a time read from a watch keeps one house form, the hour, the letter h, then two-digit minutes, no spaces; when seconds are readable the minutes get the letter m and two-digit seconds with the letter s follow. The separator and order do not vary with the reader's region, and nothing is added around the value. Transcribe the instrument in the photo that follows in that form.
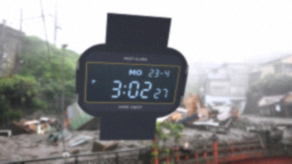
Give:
3h02m27s
